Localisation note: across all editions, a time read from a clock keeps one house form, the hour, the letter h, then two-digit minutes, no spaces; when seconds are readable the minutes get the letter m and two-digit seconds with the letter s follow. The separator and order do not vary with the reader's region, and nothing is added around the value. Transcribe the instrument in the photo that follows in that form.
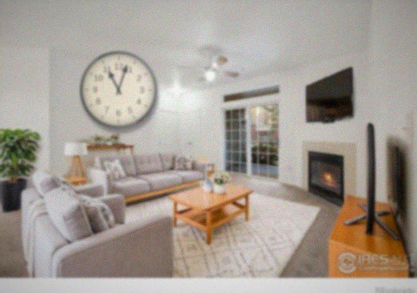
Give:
11h03
